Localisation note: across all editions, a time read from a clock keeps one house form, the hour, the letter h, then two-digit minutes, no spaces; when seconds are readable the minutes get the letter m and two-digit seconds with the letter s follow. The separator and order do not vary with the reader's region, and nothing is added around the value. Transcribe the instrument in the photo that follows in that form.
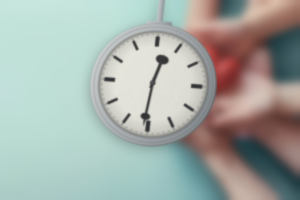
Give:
12h31
